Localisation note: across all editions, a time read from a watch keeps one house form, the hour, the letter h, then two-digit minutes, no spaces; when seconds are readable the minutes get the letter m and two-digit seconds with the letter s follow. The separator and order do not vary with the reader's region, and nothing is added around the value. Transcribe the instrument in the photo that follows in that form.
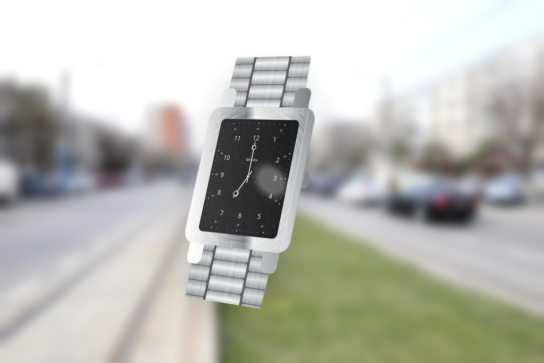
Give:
7h00
